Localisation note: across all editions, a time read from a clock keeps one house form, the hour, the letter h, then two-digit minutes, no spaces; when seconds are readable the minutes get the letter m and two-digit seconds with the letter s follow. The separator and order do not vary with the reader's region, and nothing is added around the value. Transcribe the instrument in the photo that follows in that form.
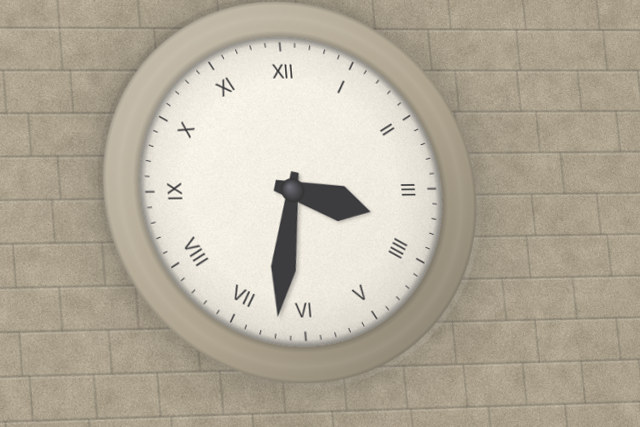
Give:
3h32
